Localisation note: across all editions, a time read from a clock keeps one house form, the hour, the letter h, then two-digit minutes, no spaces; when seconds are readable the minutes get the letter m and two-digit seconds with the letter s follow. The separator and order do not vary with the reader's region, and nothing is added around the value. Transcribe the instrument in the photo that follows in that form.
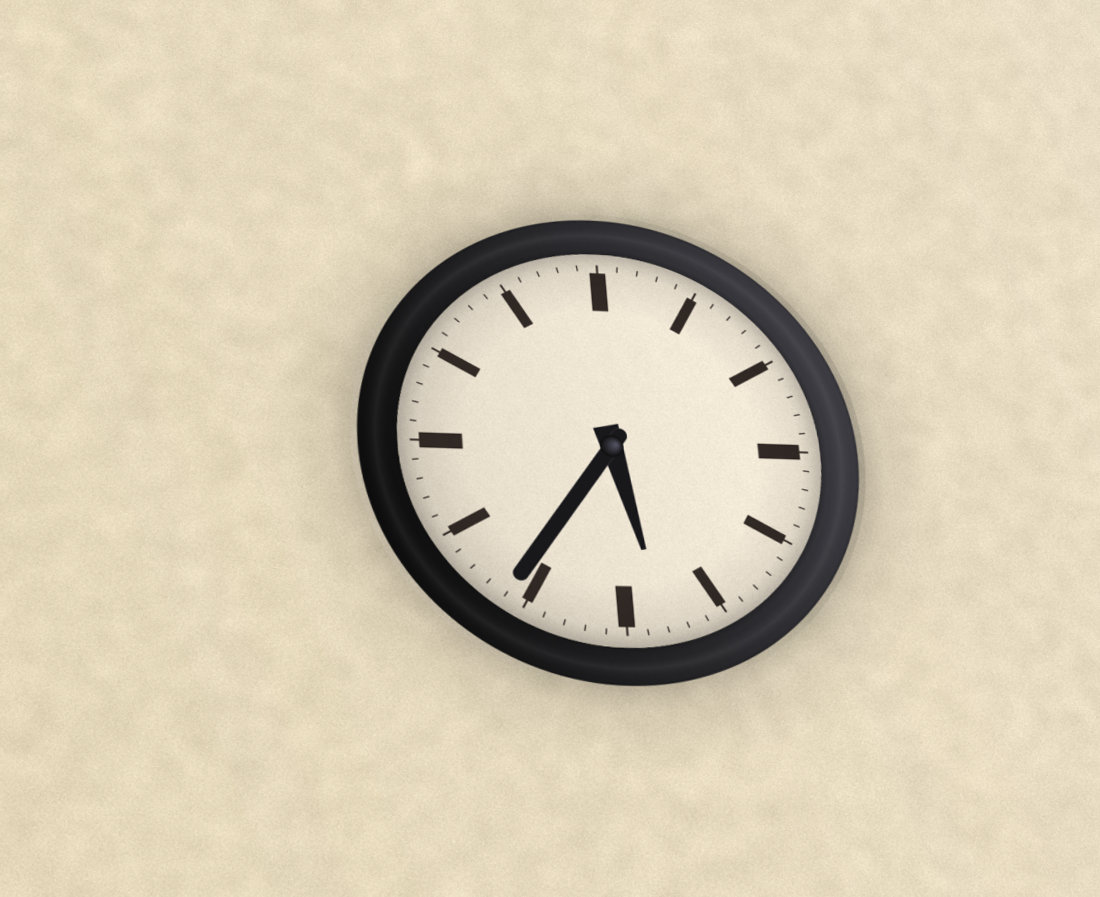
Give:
5h36
